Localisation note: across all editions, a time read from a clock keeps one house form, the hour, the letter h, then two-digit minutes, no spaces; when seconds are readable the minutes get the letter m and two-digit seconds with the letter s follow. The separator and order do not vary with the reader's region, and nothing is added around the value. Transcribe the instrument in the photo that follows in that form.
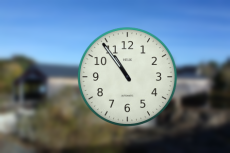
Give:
10h54
